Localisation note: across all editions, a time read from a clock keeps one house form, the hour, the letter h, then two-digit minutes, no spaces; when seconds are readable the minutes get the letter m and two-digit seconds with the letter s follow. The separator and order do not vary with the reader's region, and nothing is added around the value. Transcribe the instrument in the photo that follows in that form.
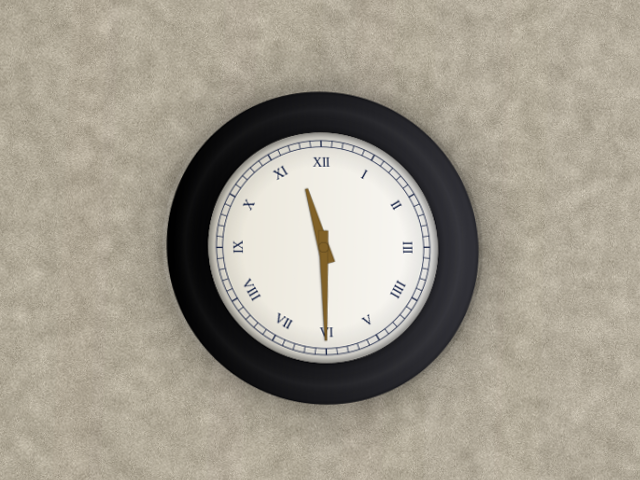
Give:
11h30
